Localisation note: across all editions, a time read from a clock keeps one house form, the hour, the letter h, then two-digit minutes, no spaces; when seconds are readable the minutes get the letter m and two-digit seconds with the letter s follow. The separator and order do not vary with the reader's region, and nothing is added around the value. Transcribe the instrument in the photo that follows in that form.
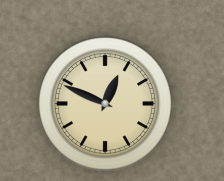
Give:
12h49
